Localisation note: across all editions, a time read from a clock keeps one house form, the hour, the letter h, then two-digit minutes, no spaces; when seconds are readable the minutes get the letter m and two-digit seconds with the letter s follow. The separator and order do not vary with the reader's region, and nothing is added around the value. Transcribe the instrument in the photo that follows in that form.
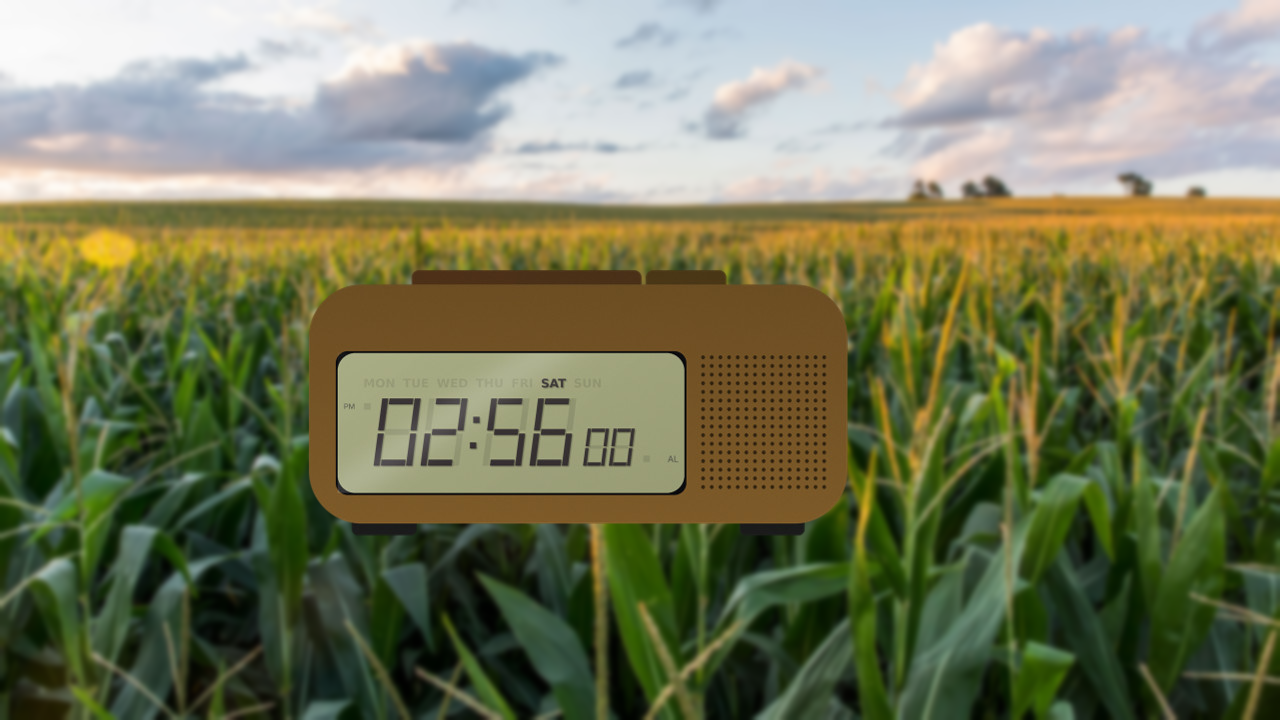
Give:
2h56m00s
